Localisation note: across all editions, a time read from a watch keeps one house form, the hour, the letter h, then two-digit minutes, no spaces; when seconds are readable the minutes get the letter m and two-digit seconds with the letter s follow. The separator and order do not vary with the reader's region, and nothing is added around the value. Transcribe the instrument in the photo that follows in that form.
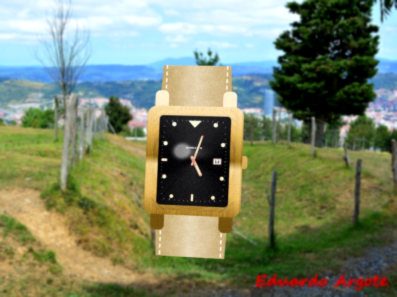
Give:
5h03
